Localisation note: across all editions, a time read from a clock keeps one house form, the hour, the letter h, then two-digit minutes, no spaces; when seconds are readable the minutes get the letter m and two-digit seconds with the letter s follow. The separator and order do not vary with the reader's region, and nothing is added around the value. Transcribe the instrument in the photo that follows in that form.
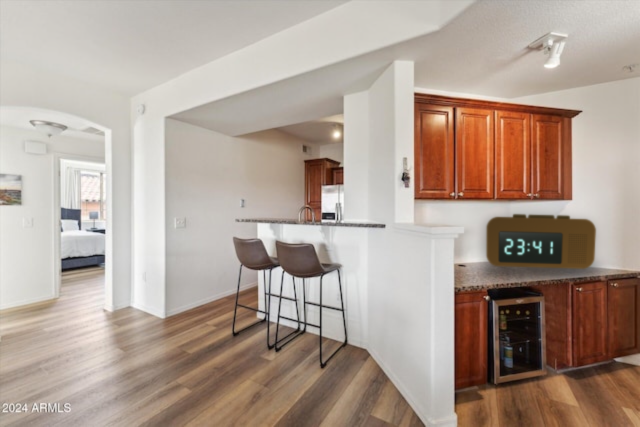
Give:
23h41
